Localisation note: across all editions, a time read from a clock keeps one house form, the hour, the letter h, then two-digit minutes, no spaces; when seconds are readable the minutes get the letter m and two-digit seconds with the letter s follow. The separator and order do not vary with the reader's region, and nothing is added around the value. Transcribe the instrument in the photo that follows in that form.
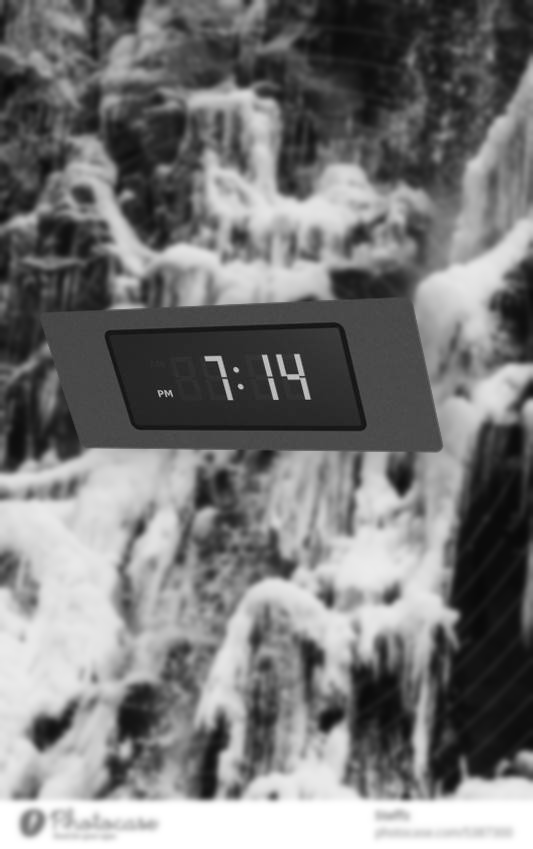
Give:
7h14
